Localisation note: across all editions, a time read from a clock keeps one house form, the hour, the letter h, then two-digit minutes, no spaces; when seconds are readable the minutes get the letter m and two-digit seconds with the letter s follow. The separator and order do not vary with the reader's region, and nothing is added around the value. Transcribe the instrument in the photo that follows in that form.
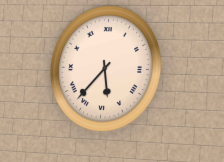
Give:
5h37
